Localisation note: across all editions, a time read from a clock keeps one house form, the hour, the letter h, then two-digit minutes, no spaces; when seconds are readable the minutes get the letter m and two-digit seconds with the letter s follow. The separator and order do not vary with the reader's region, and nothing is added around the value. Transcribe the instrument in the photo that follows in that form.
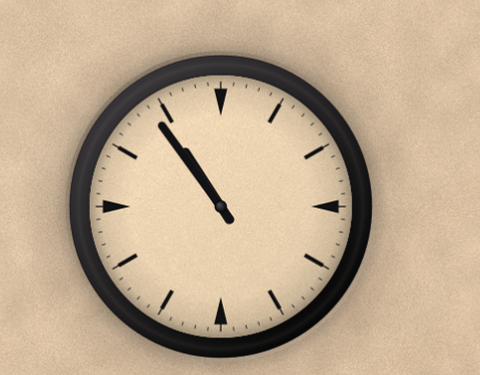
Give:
10h54
